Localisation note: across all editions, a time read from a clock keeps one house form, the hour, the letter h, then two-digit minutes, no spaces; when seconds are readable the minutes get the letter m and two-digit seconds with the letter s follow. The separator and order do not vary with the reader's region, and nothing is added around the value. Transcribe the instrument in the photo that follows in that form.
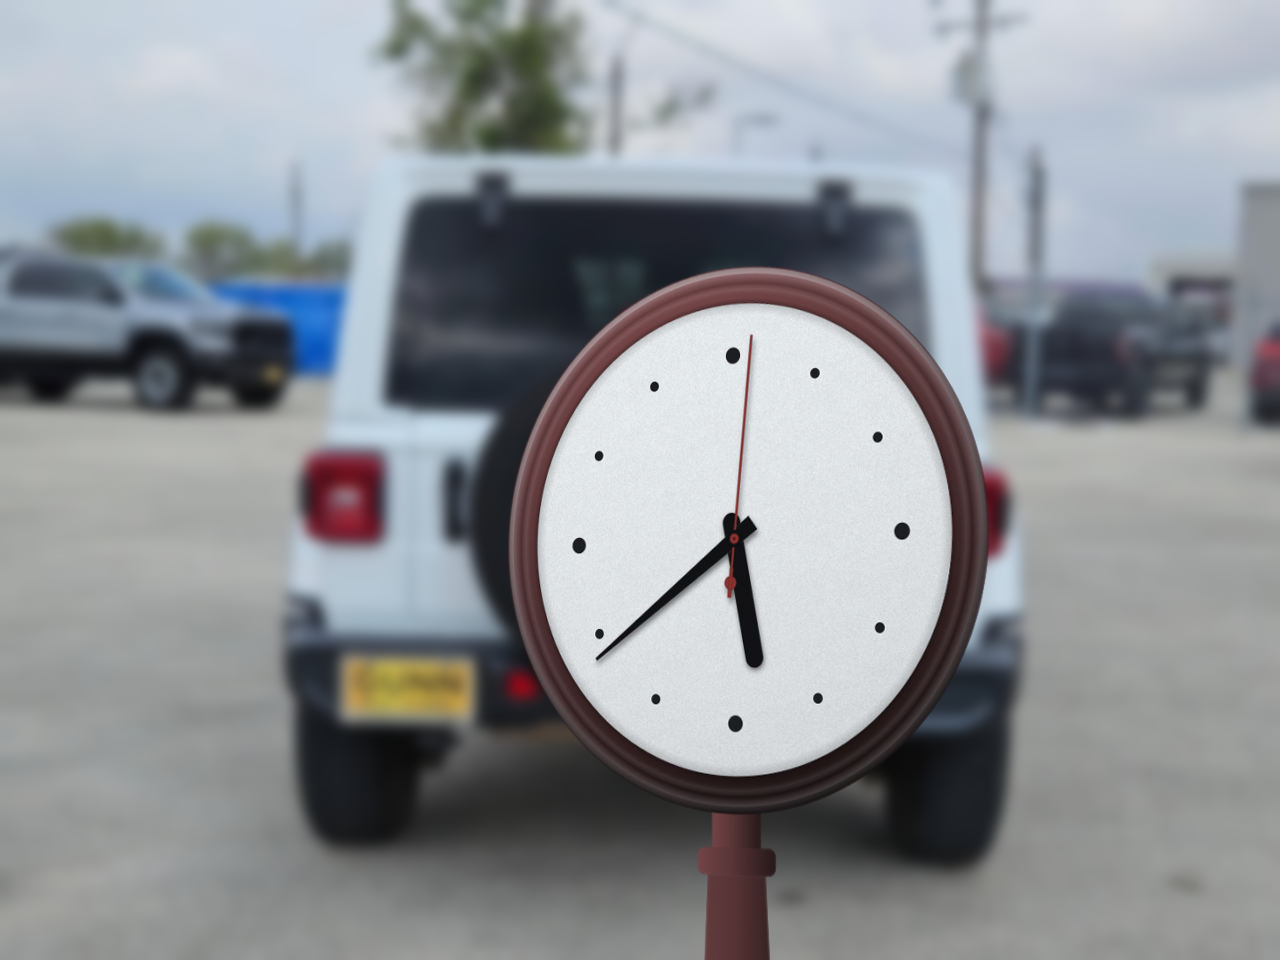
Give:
5h39m01s
